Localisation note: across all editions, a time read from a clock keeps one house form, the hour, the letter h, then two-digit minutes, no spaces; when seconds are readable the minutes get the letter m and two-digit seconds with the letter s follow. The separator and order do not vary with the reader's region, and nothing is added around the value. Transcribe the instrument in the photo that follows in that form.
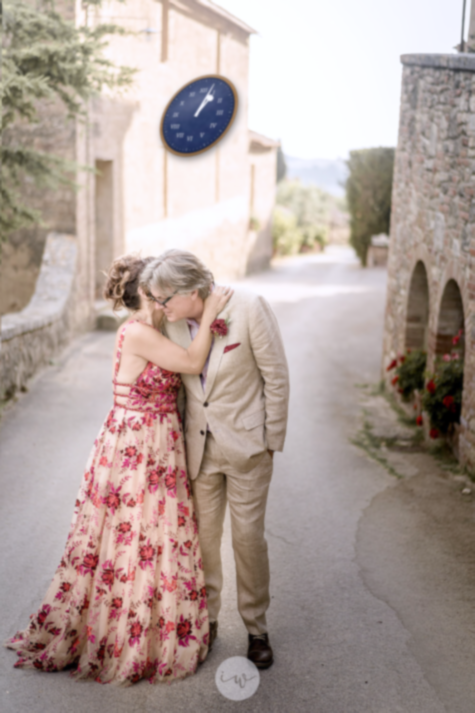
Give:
1h03
